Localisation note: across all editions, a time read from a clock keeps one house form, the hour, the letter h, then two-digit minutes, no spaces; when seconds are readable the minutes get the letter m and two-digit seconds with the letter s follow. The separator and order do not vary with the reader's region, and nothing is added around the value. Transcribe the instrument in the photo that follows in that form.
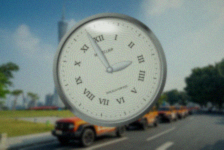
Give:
2h58
